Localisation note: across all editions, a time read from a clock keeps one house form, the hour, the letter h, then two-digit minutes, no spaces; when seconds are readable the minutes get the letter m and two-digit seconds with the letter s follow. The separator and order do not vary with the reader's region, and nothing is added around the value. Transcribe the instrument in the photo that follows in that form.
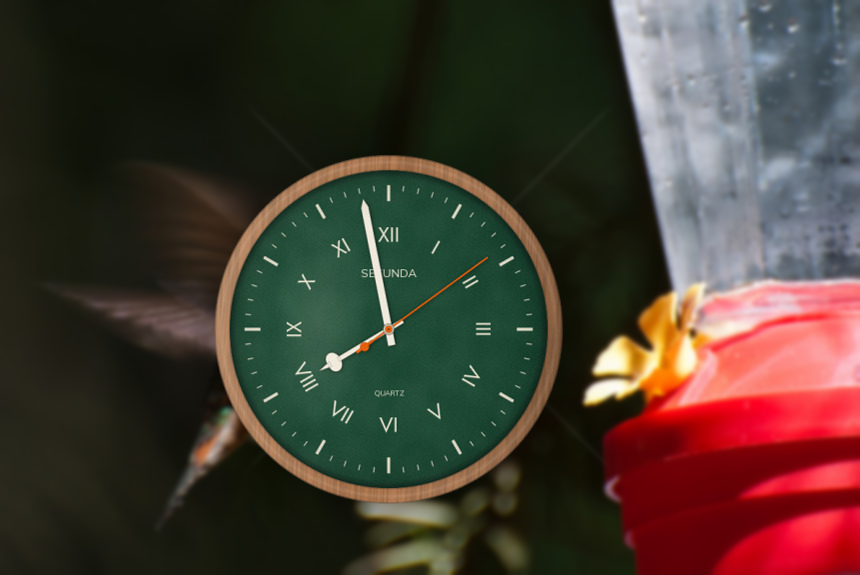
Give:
7h58m09s
